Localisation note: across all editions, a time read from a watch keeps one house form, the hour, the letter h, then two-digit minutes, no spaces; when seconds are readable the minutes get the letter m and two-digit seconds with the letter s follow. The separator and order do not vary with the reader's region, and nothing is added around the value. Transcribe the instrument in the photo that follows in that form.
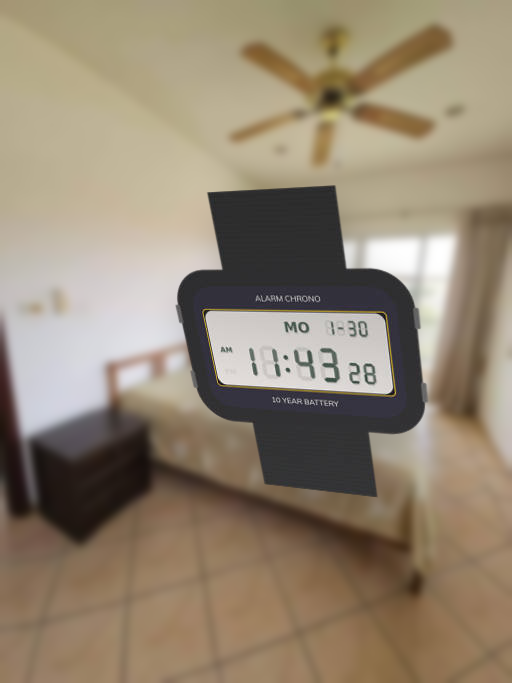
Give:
11h43m28s
